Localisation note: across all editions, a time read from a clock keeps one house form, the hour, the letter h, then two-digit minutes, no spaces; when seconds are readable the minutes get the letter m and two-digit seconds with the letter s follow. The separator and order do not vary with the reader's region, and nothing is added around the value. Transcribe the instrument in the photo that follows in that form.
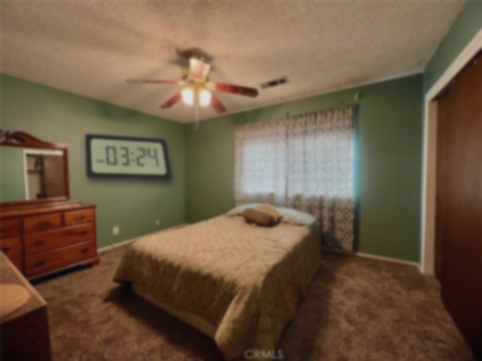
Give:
3h24
